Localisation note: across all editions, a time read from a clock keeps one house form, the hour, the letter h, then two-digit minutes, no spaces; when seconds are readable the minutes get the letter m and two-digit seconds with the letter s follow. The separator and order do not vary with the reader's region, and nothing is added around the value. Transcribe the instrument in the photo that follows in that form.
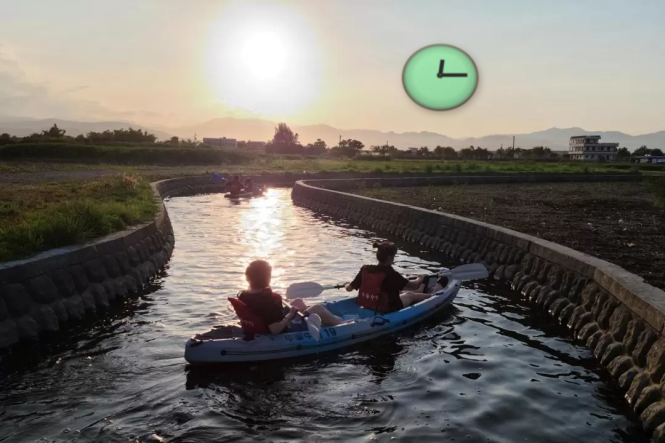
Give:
12h15
